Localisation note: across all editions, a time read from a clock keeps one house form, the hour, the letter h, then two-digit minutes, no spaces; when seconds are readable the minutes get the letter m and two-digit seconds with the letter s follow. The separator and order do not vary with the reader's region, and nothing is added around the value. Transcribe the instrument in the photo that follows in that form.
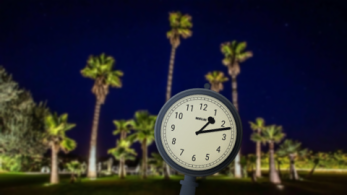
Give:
1h12
